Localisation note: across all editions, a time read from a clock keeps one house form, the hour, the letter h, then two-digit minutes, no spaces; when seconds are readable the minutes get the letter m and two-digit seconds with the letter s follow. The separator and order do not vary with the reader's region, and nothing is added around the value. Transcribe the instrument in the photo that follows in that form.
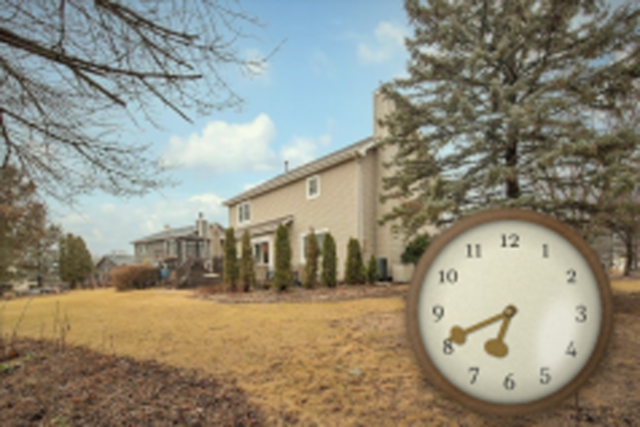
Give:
6h41
